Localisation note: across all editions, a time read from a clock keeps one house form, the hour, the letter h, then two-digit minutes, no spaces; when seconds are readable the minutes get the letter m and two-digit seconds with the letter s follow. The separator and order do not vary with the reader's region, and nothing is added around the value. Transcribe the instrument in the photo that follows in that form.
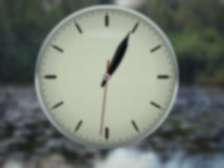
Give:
1h04m31s
